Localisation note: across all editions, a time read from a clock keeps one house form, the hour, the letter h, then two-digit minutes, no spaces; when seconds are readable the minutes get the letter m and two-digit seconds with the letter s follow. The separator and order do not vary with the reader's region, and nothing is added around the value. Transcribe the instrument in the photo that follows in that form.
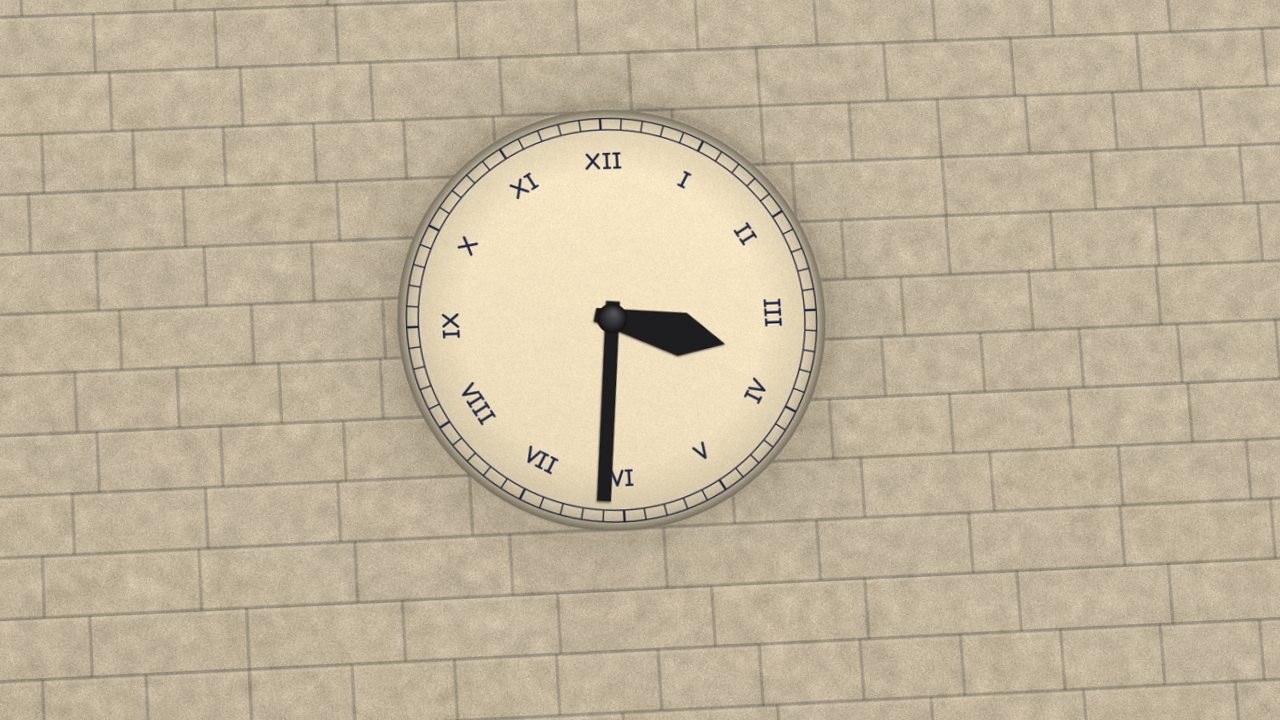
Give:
3h31
